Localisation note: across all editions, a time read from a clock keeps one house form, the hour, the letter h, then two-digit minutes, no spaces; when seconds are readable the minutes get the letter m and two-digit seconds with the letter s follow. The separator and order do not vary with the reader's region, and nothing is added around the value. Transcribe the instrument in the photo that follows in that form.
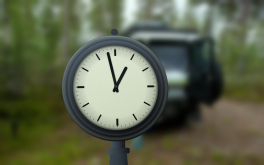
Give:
12h58
